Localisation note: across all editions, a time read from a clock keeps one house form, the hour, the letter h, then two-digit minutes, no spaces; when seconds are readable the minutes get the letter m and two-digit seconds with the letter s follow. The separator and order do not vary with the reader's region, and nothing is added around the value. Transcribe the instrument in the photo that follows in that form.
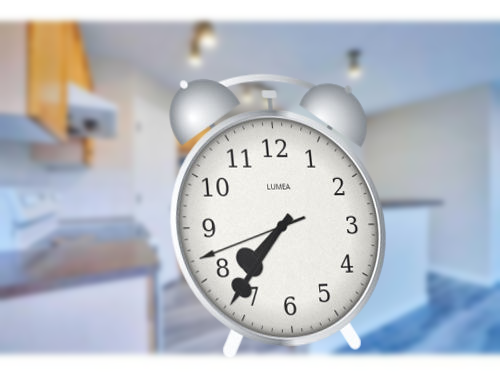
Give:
7h36m42s
